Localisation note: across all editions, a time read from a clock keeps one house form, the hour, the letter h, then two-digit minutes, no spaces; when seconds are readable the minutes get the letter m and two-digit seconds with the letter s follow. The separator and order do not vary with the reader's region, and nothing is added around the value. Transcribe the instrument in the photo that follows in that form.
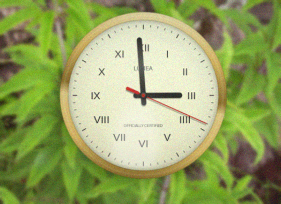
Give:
2h59m19s
